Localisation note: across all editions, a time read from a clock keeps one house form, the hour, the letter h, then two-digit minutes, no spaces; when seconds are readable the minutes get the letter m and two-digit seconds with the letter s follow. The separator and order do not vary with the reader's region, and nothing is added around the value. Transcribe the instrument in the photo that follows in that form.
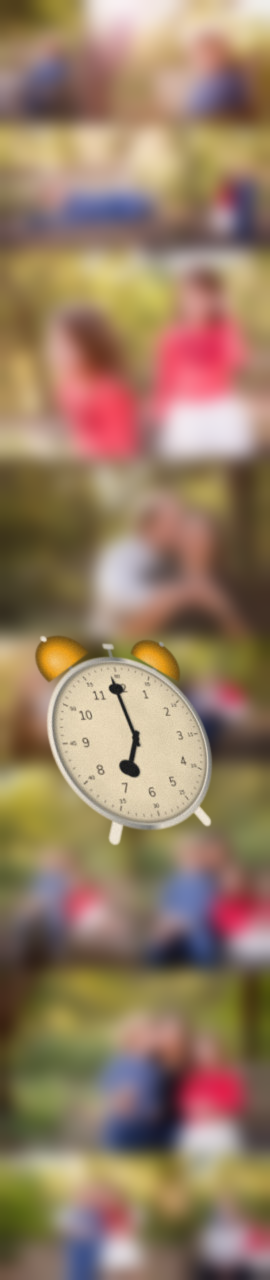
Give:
6h59
